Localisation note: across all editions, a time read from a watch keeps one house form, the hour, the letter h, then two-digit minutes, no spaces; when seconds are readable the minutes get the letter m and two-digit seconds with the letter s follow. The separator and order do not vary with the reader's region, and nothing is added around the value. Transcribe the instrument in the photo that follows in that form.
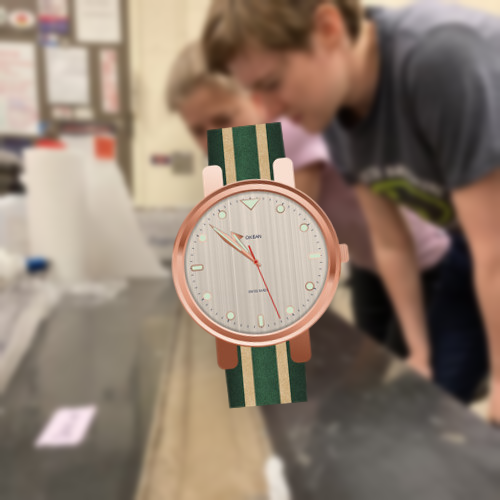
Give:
10h52m27s
